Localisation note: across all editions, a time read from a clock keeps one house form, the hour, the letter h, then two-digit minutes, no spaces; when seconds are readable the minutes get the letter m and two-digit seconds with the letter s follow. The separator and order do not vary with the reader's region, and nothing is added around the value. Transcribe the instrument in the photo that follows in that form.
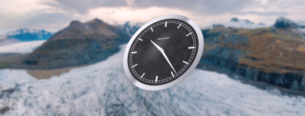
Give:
10h24
